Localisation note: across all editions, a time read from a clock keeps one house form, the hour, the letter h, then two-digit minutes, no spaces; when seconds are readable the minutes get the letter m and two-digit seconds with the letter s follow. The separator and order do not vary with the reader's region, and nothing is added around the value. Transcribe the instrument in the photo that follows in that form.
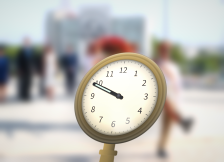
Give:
9h49
